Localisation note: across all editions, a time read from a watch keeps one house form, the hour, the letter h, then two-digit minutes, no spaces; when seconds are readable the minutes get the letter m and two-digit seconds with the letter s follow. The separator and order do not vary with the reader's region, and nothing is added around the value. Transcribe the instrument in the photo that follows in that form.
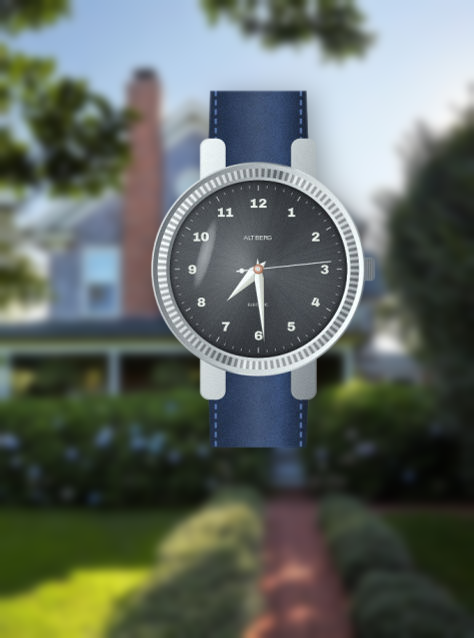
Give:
7h29m14s
